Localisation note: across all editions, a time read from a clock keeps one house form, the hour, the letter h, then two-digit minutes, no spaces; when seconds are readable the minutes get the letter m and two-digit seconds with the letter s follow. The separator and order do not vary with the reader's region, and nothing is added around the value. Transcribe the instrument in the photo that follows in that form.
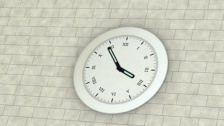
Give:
3h54
